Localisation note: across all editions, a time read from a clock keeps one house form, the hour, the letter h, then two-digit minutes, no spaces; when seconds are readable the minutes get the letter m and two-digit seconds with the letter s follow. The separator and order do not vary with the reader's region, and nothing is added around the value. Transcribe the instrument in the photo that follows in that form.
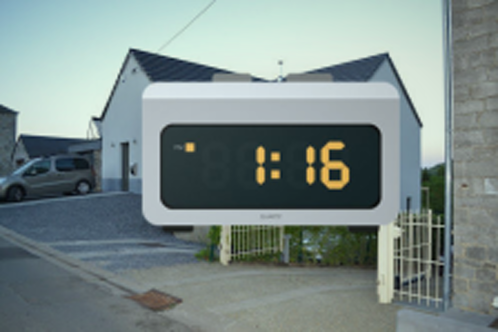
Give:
1h16
